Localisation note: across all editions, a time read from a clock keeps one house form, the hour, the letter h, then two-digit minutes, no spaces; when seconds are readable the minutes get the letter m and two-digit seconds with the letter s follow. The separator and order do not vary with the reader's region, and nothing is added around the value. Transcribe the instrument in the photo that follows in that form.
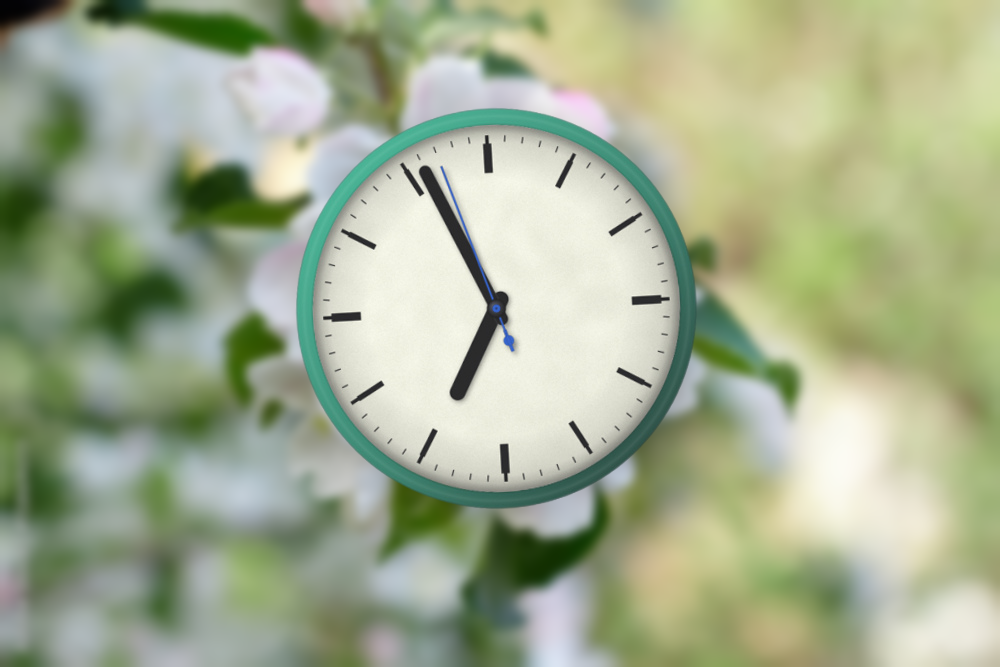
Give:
6h55m57s
